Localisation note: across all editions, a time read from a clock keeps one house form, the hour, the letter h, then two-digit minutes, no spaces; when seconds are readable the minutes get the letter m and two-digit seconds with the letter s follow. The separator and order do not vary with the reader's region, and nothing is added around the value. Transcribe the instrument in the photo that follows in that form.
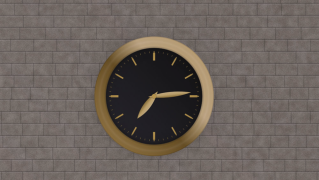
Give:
7h14
